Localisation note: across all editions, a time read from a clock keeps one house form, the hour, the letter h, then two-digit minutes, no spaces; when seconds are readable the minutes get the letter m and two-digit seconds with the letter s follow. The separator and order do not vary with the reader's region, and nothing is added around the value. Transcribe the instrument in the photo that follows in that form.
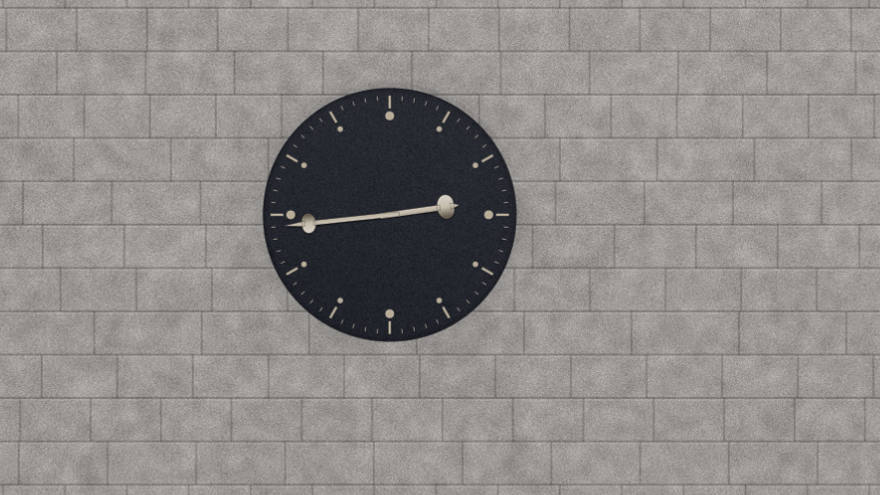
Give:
2h44
